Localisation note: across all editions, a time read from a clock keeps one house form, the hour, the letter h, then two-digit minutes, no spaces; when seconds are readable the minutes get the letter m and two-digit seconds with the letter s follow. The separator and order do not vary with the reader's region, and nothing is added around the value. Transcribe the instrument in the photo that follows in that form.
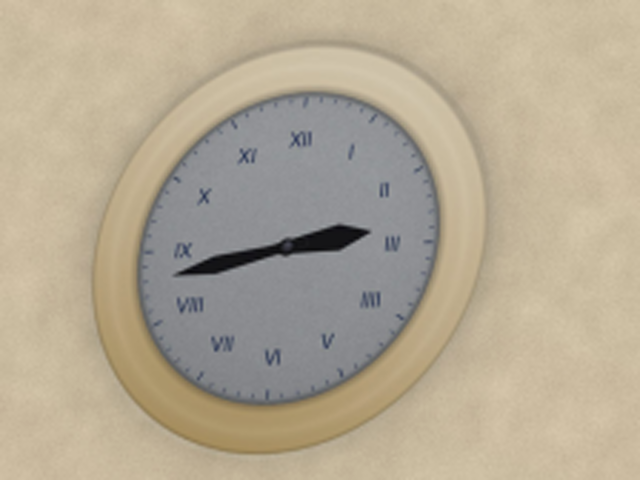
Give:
2h43
